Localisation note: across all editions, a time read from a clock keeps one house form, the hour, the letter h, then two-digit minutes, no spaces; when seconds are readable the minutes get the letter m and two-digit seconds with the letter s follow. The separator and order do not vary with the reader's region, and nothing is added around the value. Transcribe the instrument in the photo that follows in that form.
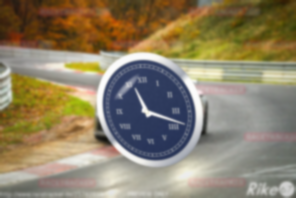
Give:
11h18
